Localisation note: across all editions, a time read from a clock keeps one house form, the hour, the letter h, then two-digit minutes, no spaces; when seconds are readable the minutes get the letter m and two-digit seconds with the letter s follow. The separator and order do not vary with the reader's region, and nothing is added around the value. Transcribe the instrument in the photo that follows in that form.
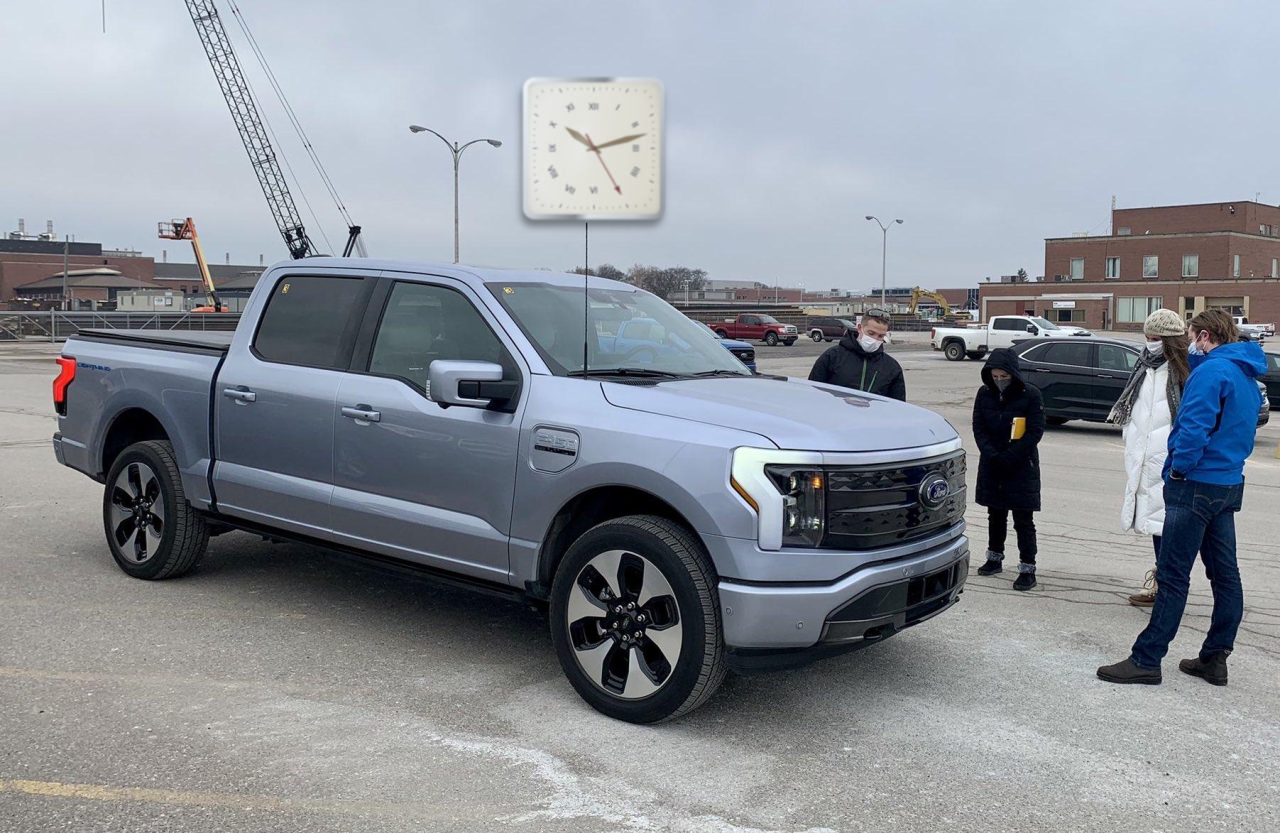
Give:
10h12m25s
